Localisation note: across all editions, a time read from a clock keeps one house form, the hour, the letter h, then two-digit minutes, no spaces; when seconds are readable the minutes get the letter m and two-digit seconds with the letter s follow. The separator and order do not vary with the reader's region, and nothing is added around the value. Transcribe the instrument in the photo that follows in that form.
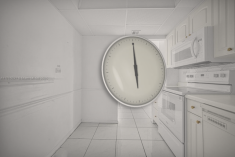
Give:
6h00
